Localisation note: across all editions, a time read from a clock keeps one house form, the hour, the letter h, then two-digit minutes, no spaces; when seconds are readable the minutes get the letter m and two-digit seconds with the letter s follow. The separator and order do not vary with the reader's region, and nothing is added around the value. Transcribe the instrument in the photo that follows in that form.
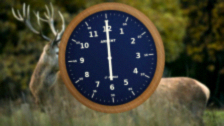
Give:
6h00
